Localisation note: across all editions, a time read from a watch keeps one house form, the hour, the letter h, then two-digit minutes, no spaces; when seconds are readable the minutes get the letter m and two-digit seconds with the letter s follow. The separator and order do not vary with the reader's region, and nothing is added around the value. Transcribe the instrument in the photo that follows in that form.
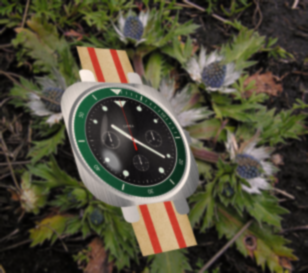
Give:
10h21
